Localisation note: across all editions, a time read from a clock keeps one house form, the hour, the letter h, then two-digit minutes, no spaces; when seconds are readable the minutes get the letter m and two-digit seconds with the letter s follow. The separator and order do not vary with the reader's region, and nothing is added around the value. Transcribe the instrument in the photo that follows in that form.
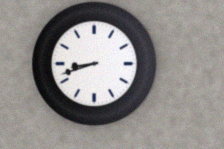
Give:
8h42
